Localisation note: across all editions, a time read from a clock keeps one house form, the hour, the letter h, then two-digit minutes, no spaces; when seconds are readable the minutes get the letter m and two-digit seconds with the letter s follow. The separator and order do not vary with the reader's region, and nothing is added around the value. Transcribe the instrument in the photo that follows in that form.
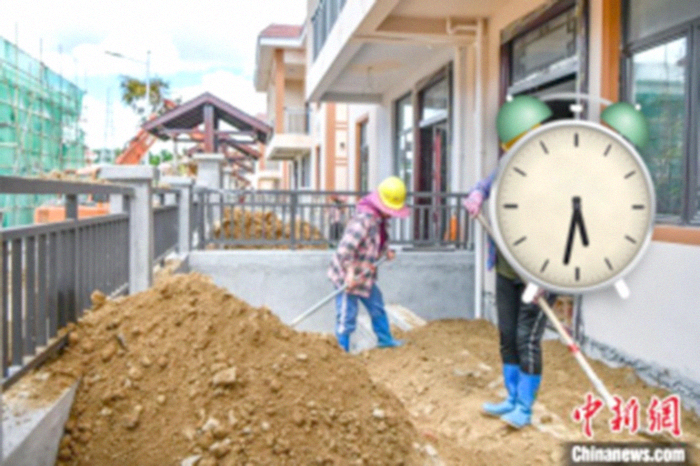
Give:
5h32
